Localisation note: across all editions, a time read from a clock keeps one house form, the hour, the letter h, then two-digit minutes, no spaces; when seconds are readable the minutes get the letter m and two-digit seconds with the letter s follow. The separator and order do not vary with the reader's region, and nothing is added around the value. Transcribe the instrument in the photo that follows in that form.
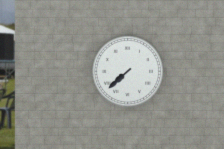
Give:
7h38
